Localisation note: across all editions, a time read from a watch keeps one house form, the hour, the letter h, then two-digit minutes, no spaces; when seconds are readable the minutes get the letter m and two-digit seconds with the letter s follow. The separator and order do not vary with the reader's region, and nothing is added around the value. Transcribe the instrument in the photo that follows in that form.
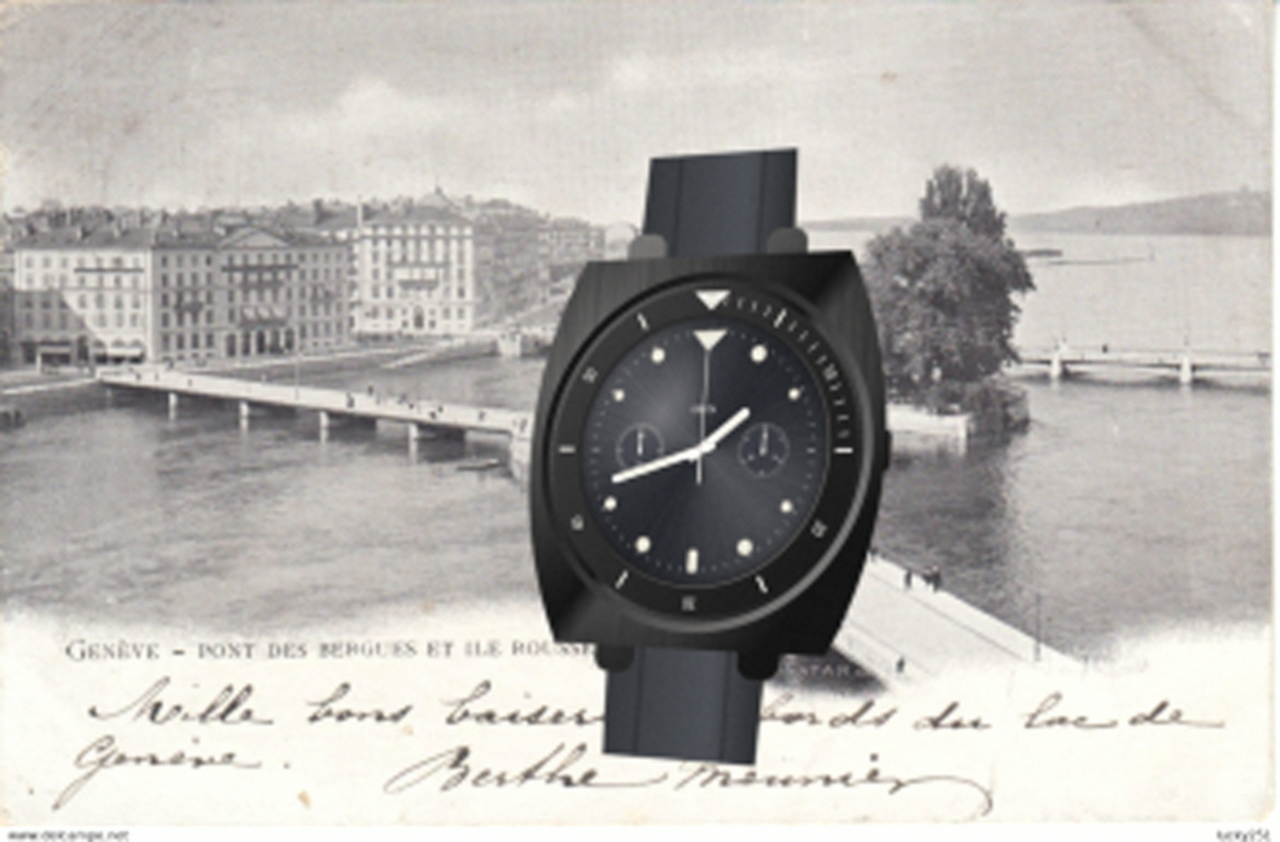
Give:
1h42
